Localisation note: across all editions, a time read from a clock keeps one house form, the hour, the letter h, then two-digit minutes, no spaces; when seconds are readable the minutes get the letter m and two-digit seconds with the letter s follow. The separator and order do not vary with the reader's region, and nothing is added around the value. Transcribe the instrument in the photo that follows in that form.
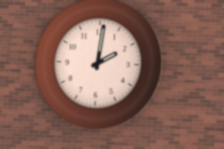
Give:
2h01
